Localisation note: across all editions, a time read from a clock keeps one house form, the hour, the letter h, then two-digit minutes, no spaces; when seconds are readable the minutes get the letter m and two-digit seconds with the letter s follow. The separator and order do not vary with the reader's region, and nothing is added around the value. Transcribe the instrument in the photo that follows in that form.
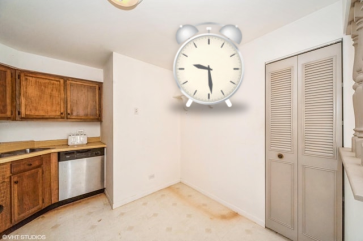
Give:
9h29
